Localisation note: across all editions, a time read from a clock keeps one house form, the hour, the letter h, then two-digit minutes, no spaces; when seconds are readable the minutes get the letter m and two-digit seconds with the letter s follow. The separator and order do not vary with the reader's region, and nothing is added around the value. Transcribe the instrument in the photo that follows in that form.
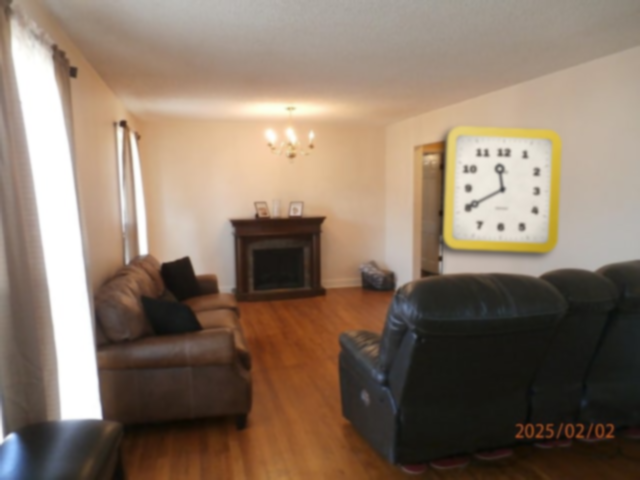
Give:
11h40
